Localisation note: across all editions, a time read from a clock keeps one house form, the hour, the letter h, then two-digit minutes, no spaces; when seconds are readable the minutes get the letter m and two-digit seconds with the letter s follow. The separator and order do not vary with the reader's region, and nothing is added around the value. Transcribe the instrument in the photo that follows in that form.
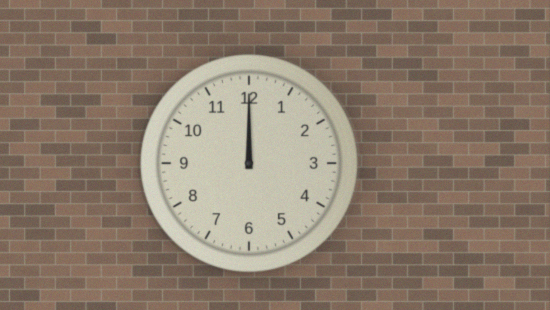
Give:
12h00
